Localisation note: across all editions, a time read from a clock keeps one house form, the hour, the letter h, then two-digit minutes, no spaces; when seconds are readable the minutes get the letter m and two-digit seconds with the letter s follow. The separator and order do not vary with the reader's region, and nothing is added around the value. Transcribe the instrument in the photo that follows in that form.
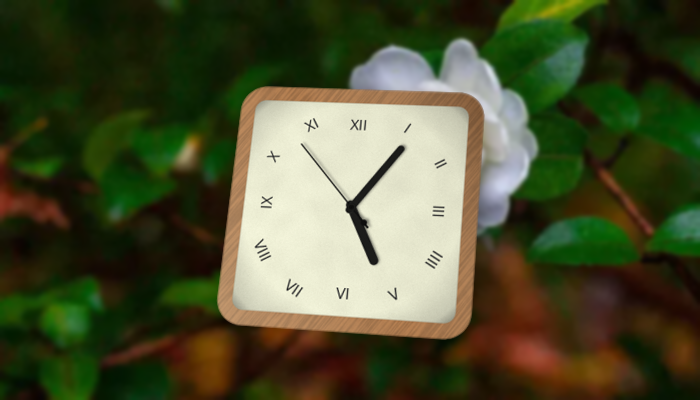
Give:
5h05m53s
